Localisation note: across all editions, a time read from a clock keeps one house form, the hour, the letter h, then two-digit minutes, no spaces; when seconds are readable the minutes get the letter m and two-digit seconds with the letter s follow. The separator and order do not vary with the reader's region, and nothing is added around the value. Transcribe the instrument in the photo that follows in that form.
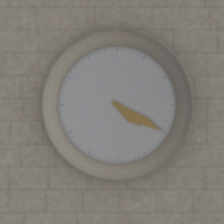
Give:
4h20
